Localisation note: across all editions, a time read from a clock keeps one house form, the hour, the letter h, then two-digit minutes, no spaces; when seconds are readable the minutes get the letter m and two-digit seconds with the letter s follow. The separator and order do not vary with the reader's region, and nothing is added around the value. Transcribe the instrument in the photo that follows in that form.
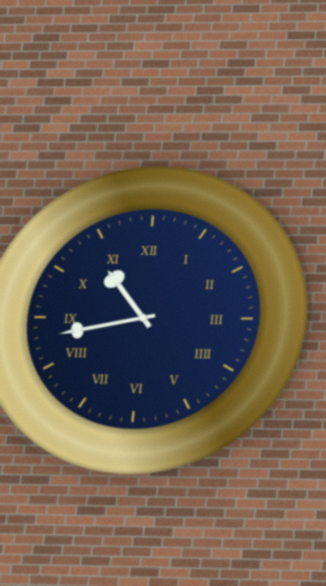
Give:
10h43
